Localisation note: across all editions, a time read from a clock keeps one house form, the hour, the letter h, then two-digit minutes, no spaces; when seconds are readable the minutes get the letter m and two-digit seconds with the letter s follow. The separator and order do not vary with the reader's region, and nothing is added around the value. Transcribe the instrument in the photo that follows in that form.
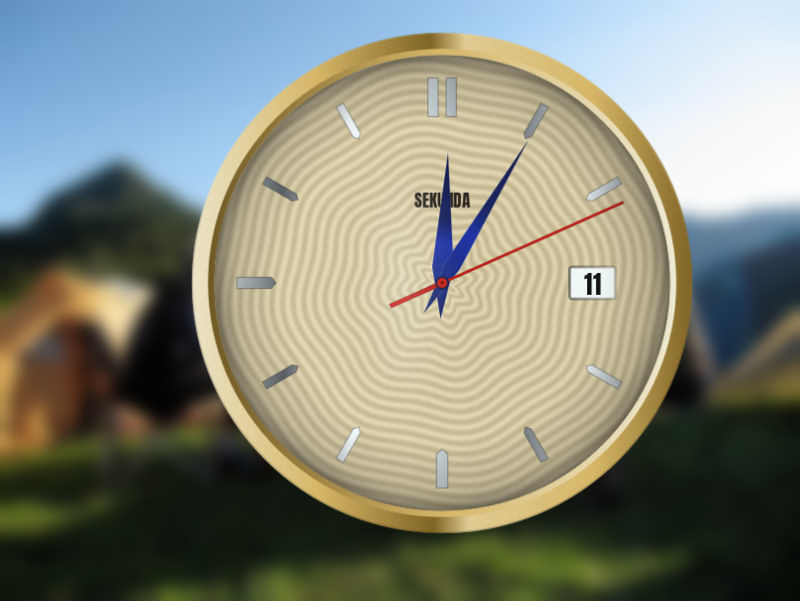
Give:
12h05m11s
